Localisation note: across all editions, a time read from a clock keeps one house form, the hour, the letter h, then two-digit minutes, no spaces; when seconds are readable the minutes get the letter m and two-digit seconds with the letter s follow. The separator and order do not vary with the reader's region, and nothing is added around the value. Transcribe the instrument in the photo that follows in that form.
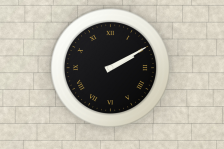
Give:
2h10
